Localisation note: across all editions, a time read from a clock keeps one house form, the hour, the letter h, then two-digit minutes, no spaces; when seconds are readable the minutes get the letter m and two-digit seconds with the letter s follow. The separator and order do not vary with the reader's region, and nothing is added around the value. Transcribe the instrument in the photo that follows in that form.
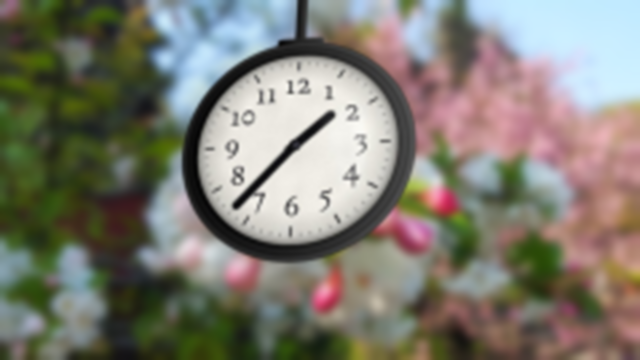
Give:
1h37
